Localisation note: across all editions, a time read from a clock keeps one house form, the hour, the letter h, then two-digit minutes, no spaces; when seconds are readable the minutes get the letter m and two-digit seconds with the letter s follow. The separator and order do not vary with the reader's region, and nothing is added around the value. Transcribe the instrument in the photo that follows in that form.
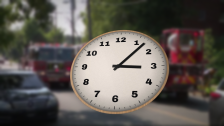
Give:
3h07
